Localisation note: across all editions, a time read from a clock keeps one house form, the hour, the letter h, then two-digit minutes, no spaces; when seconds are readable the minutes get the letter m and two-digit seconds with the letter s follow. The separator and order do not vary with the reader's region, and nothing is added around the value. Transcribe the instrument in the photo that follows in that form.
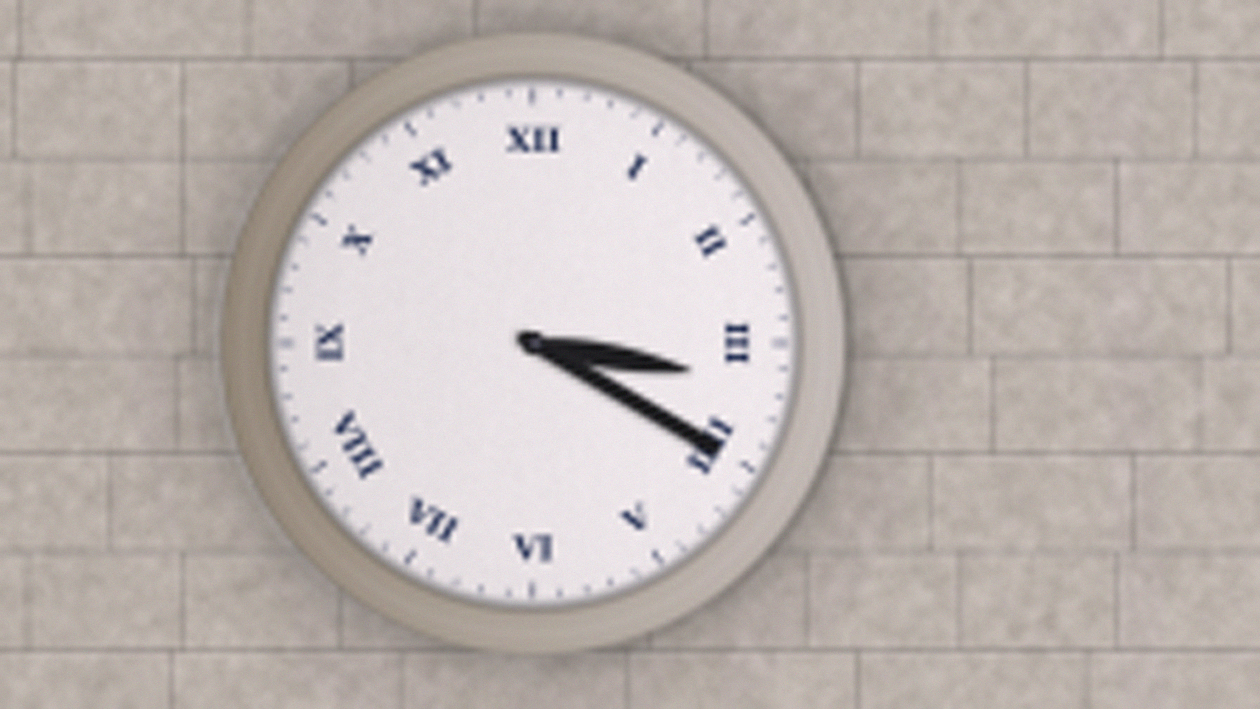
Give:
3h20
